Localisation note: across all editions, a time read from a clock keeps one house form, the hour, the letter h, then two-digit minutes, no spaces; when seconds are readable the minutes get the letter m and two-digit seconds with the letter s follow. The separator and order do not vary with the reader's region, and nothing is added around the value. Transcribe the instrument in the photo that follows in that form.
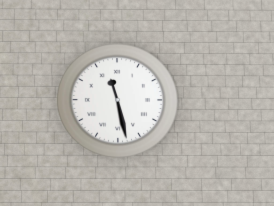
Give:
11h28
